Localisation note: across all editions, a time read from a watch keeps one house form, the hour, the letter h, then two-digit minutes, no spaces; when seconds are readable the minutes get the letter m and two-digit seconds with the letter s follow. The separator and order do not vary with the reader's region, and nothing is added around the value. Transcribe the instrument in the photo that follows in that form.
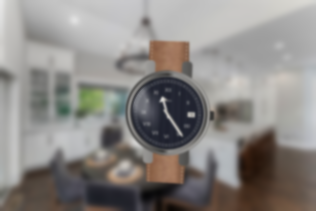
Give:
11h24
